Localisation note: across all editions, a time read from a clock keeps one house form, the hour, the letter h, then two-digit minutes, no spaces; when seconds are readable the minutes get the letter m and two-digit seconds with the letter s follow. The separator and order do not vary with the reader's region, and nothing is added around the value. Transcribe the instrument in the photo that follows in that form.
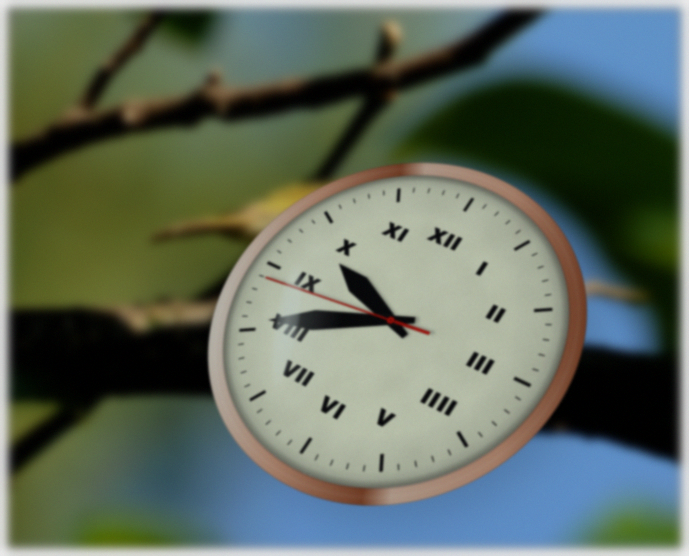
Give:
9h40m44s
